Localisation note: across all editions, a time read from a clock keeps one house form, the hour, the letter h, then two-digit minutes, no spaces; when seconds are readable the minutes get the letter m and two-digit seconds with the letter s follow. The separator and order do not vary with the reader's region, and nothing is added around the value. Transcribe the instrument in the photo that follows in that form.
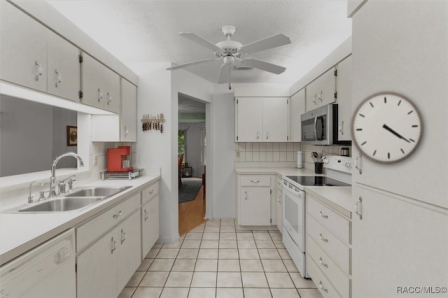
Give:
4h21
